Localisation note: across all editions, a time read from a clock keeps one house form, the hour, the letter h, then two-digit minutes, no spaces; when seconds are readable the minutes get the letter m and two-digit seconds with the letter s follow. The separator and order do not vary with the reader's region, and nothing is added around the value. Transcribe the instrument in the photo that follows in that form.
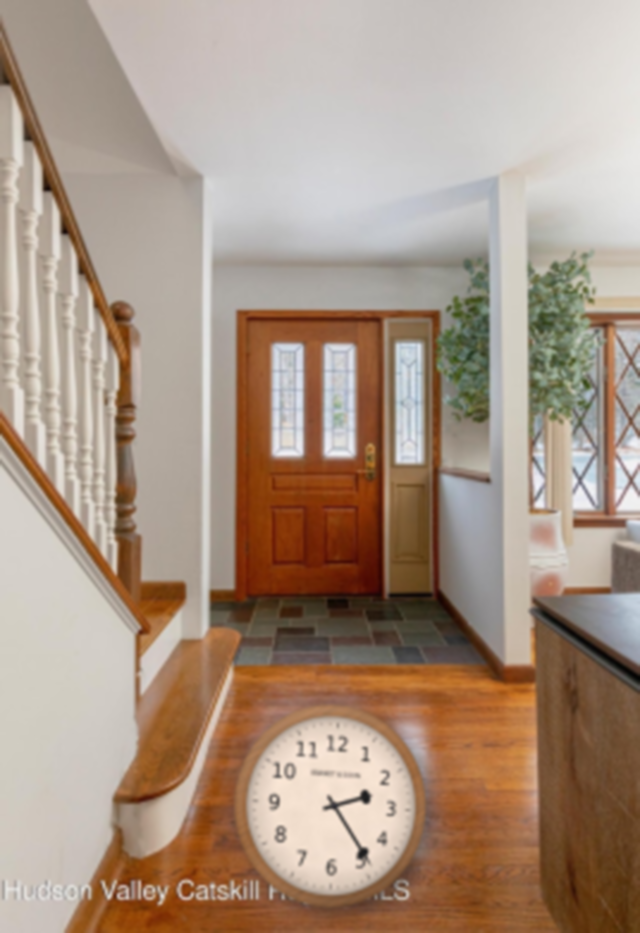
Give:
2h24
